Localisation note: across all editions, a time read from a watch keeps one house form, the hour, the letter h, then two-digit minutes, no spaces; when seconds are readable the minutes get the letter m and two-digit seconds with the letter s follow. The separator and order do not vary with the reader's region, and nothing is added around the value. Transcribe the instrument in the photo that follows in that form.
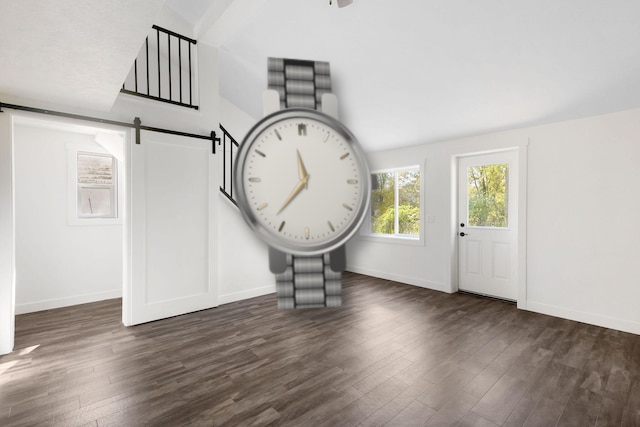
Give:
11h37
